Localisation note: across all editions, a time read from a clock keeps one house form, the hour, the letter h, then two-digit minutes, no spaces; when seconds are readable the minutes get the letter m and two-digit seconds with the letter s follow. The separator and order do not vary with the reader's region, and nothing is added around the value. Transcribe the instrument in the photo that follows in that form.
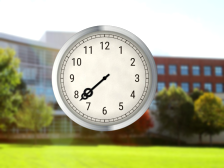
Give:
7h38
